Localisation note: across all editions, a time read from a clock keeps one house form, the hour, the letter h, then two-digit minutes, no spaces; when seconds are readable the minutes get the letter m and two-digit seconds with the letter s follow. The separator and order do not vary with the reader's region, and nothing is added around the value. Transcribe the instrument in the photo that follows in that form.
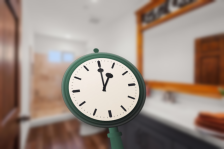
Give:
1h00
